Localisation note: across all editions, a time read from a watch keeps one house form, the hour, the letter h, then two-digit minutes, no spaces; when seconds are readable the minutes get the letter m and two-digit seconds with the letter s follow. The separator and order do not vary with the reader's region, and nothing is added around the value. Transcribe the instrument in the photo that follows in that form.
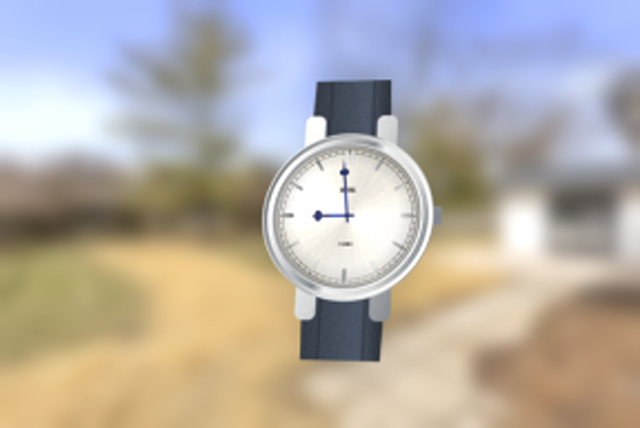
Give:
8h59
